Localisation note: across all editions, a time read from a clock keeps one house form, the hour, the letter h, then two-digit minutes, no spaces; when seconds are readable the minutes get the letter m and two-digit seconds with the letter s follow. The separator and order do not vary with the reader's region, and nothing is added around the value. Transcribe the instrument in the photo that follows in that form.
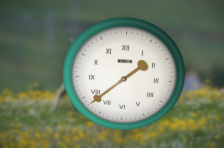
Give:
1h38
